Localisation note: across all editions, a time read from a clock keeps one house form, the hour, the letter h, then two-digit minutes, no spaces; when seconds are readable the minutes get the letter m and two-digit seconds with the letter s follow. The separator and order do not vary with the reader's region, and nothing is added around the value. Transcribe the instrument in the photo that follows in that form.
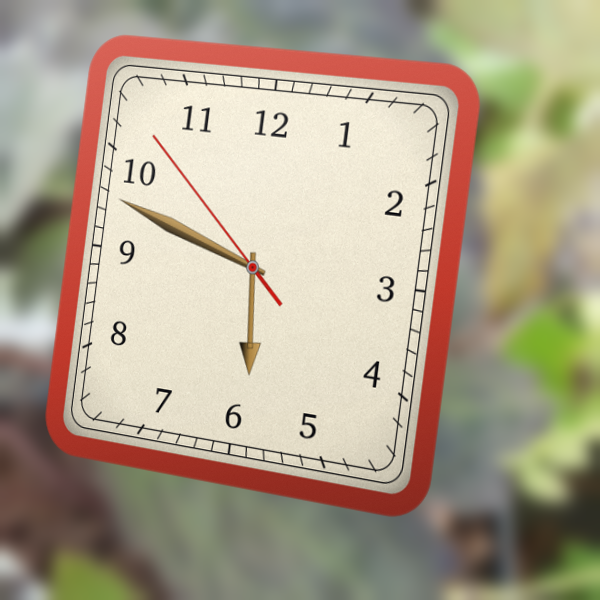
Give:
5h47m52s
